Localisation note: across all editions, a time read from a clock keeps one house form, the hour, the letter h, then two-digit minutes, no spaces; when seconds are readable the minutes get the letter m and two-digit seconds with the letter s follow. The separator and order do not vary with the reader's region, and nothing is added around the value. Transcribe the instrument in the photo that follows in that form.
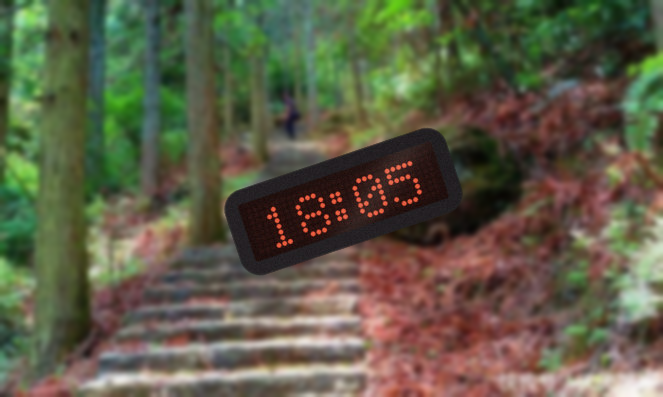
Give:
18h05
